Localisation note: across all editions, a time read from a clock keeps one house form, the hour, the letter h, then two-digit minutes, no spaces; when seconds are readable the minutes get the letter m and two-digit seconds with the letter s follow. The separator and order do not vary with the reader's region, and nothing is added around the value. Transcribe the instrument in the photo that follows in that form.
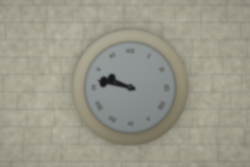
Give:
9h47
